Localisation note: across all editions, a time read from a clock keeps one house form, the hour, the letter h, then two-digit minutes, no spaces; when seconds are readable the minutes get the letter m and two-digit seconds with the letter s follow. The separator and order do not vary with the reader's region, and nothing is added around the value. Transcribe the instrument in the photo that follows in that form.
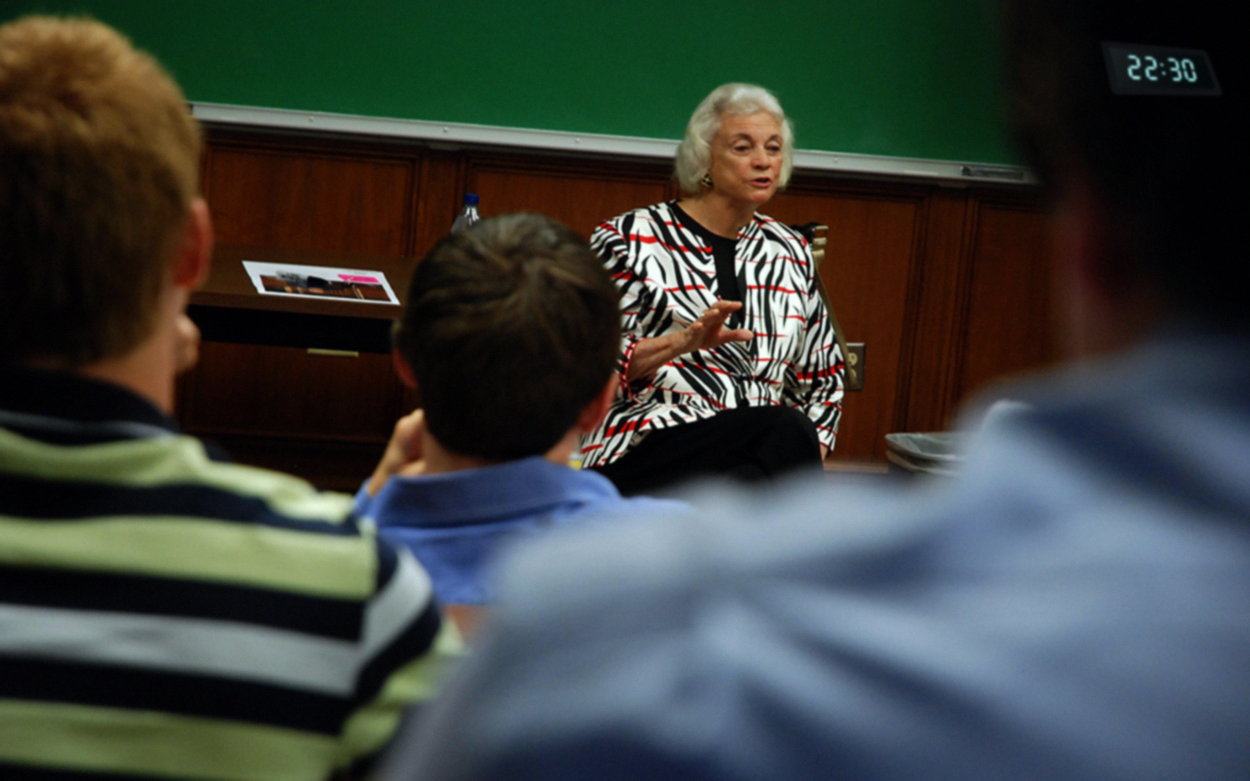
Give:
22h30
